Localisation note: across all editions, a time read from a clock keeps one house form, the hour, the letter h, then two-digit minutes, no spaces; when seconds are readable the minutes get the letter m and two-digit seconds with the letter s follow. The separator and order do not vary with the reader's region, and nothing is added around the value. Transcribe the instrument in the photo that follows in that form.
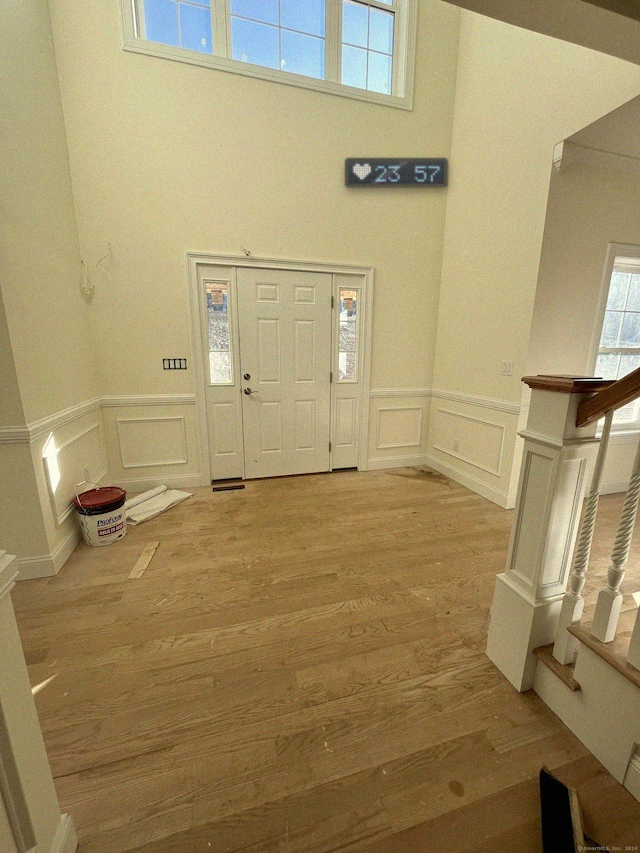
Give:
23h57
